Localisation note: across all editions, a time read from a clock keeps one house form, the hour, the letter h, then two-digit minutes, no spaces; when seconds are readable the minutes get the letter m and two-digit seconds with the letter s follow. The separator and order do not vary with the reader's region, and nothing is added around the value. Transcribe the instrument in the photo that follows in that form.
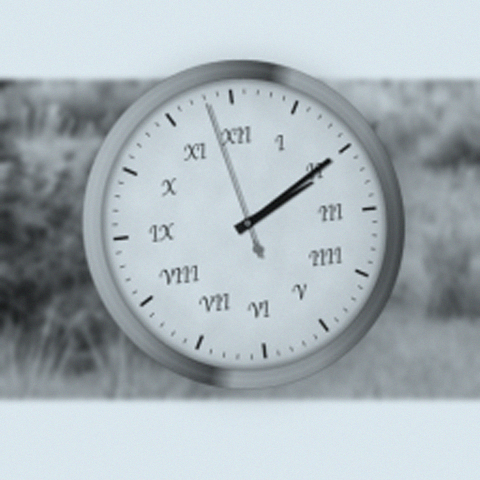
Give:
2h09m58s
